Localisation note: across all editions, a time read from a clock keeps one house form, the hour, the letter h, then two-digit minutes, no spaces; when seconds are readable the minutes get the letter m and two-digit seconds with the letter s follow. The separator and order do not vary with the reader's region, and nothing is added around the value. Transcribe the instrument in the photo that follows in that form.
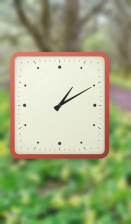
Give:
1h10
